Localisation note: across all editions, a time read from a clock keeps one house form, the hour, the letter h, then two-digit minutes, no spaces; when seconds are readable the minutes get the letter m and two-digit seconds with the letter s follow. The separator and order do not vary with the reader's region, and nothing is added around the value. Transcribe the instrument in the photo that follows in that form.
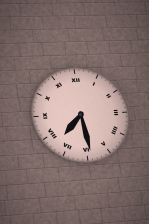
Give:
7h29
